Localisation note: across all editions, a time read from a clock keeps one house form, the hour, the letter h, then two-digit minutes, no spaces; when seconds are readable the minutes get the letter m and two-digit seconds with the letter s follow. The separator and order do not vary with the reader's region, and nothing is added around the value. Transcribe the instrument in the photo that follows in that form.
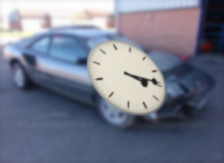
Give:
4h19
